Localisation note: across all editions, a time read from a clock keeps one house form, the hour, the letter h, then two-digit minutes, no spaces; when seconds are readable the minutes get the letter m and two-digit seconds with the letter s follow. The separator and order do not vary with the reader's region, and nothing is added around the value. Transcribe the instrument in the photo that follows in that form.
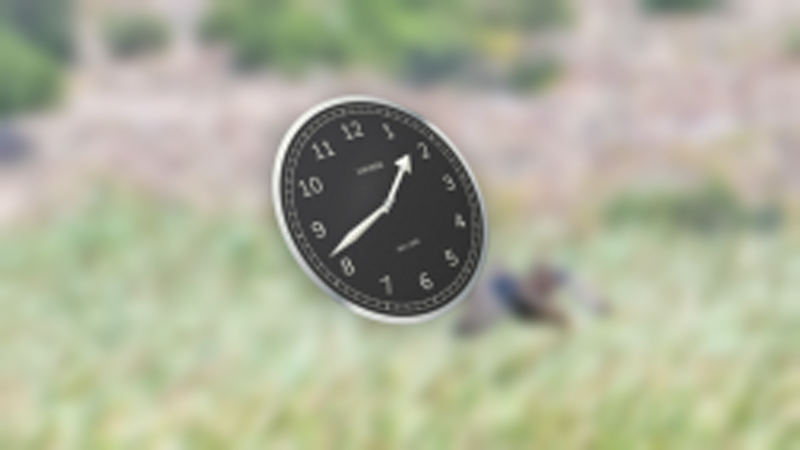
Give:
1h42
